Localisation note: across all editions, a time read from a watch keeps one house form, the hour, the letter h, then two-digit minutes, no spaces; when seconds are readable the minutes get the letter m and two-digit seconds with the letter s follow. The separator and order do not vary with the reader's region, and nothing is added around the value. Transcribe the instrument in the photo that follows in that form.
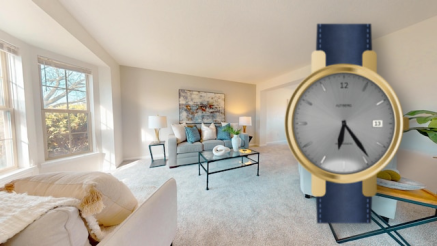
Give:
6h24
